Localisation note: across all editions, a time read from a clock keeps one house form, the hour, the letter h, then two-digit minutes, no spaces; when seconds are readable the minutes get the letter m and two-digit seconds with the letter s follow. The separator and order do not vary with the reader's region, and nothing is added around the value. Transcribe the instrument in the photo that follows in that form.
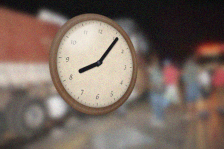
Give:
8h06
